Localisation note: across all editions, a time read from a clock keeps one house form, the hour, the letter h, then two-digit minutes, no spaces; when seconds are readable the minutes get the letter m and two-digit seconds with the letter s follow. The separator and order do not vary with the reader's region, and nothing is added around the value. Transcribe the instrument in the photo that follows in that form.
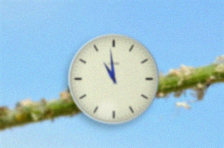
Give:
10h59
